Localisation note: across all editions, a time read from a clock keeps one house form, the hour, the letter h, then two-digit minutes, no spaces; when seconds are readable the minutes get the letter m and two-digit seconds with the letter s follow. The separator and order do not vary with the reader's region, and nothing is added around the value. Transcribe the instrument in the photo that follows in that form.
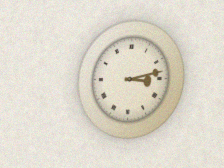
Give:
3h13
